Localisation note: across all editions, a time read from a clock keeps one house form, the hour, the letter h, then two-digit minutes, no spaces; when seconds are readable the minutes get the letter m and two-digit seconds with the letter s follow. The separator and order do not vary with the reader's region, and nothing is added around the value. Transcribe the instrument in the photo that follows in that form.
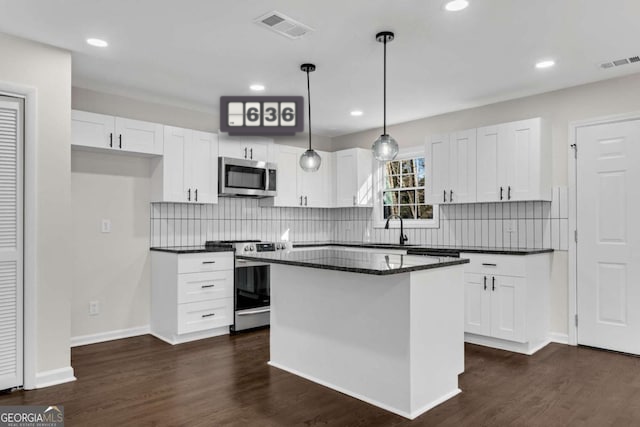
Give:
6h36
